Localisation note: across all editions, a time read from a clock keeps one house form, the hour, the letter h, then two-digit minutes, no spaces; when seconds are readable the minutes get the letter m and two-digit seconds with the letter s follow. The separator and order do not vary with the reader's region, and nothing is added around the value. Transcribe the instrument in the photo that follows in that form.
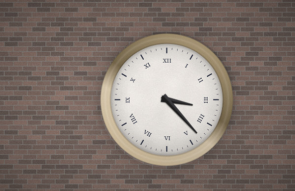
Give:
3h23
